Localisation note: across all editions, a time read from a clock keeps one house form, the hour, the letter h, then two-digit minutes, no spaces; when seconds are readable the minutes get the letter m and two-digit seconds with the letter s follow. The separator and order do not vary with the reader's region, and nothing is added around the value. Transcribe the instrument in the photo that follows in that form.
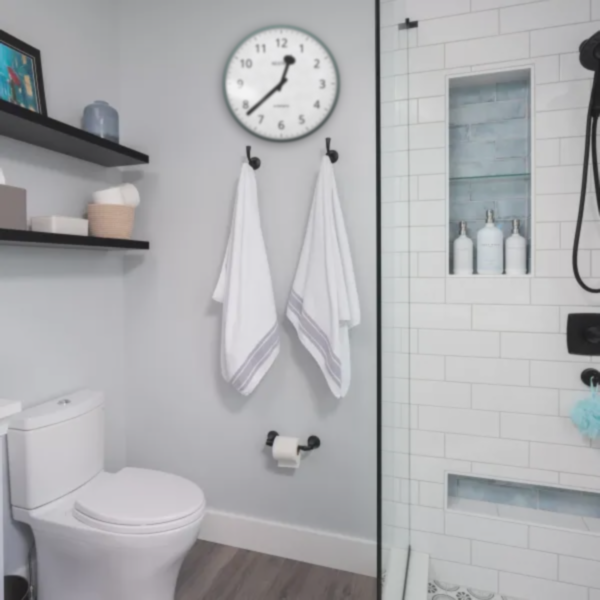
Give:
12h38
